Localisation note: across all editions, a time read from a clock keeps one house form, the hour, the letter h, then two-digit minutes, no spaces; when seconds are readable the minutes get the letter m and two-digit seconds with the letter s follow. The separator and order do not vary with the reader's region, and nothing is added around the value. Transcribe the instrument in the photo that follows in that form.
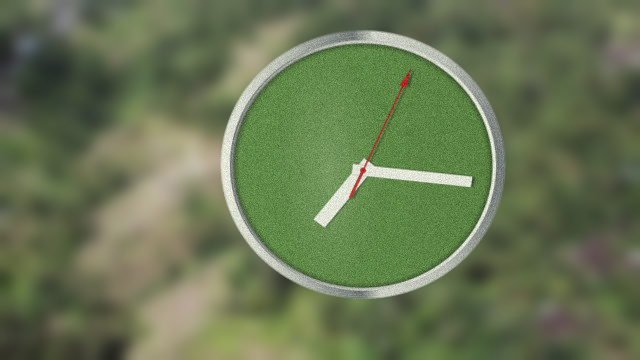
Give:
7h16m04s
